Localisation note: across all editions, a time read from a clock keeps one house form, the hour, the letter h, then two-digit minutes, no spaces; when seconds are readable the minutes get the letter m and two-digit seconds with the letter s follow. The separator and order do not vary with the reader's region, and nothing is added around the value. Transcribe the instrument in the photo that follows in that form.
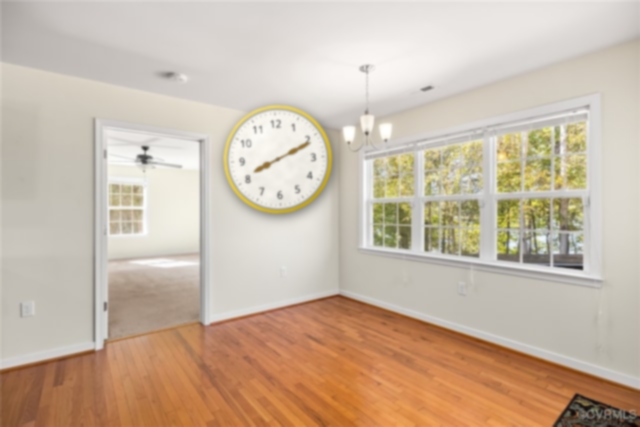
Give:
8h11
